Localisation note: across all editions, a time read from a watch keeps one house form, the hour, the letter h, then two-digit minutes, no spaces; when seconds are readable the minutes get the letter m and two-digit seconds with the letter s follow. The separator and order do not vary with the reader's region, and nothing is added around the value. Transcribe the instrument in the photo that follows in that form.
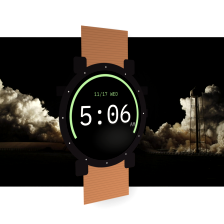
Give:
5h06
